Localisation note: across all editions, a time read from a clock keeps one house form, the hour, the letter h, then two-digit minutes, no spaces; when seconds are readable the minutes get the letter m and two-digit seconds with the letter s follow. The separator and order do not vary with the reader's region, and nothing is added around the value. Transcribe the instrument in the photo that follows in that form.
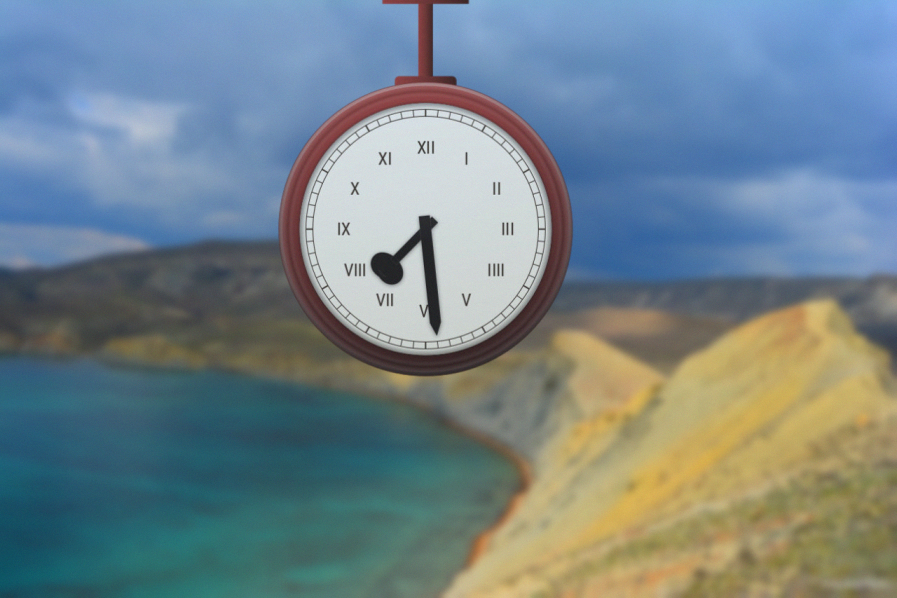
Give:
7h29
